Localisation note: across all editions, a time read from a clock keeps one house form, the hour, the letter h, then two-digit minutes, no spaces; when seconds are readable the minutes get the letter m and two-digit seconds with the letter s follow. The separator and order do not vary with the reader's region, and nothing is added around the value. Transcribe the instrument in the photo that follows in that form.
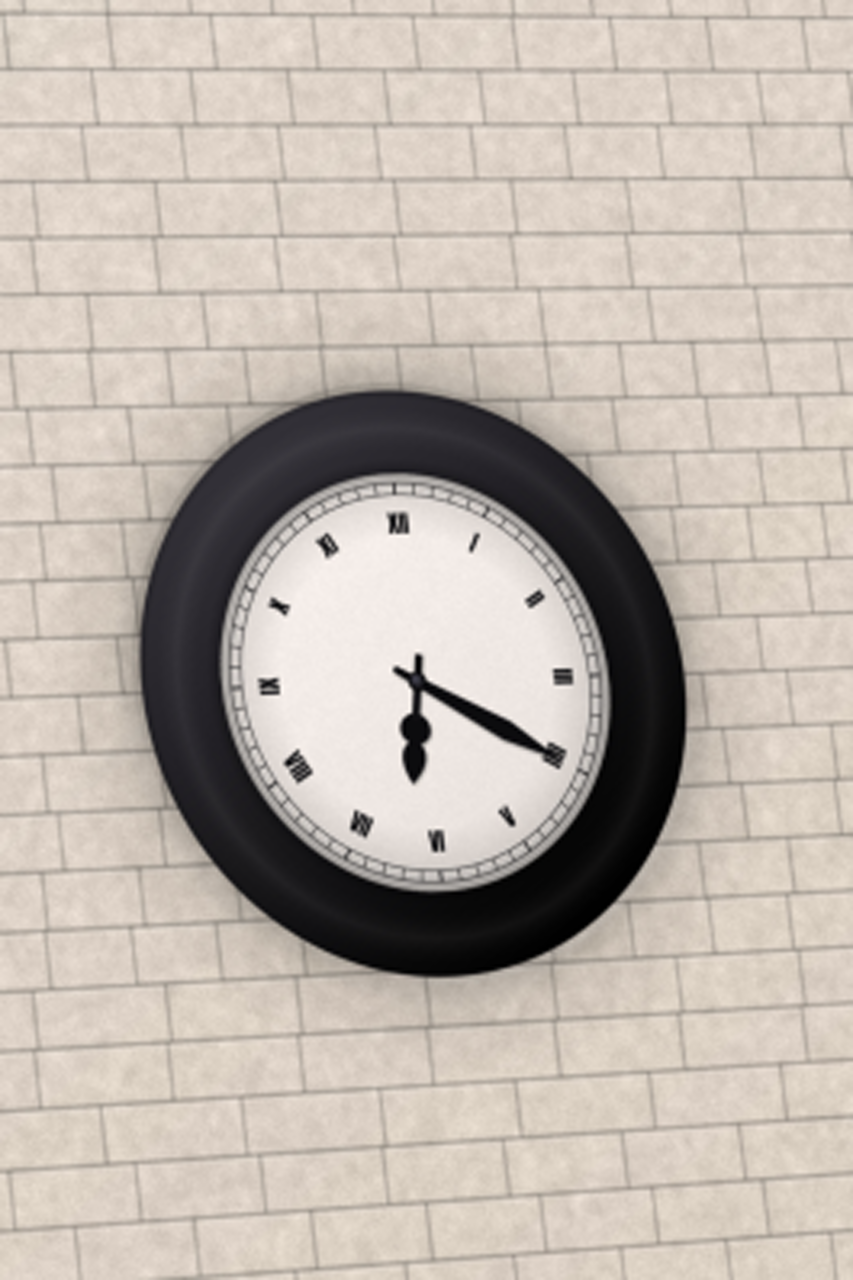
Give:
6h20
